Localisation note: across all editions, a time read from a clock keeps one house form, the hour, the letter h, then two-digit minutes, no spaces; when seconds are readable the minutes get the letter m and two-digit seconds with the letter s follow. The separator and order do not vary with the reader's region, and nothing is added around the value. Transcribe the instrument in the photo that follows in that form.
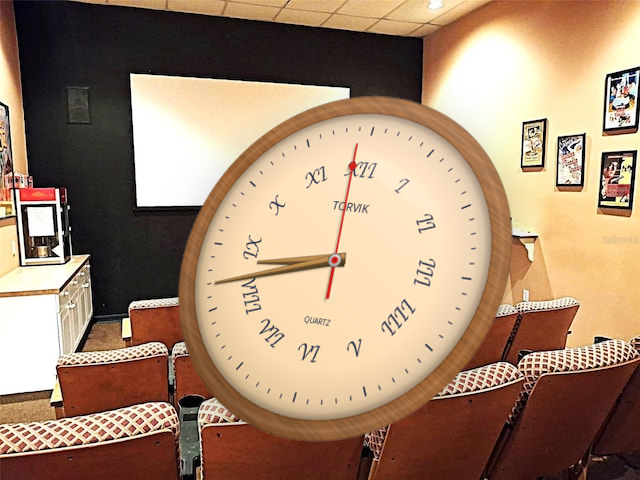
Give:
8h41m59s
